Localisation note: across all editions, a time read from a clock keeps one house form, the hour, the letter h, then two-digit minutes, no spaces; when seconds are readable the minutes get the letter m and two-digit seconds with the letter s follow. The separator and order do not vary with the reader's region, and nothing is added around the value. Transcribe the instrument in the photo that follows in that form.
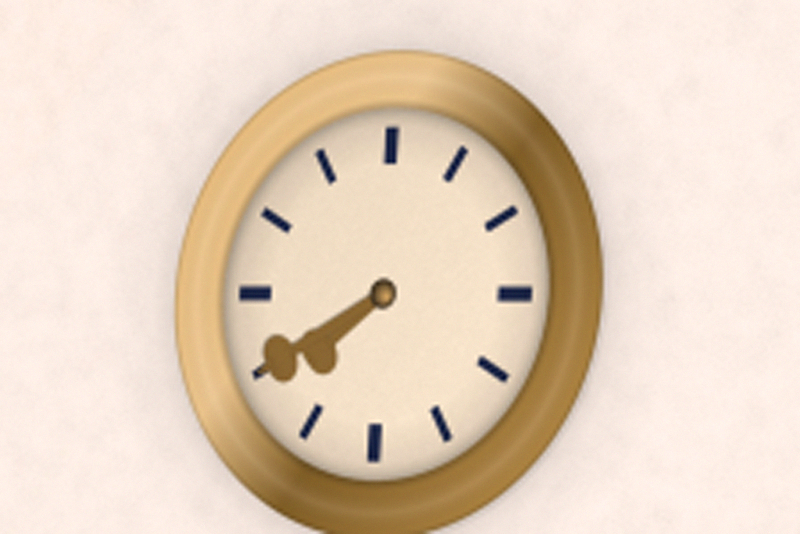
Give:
7h40
